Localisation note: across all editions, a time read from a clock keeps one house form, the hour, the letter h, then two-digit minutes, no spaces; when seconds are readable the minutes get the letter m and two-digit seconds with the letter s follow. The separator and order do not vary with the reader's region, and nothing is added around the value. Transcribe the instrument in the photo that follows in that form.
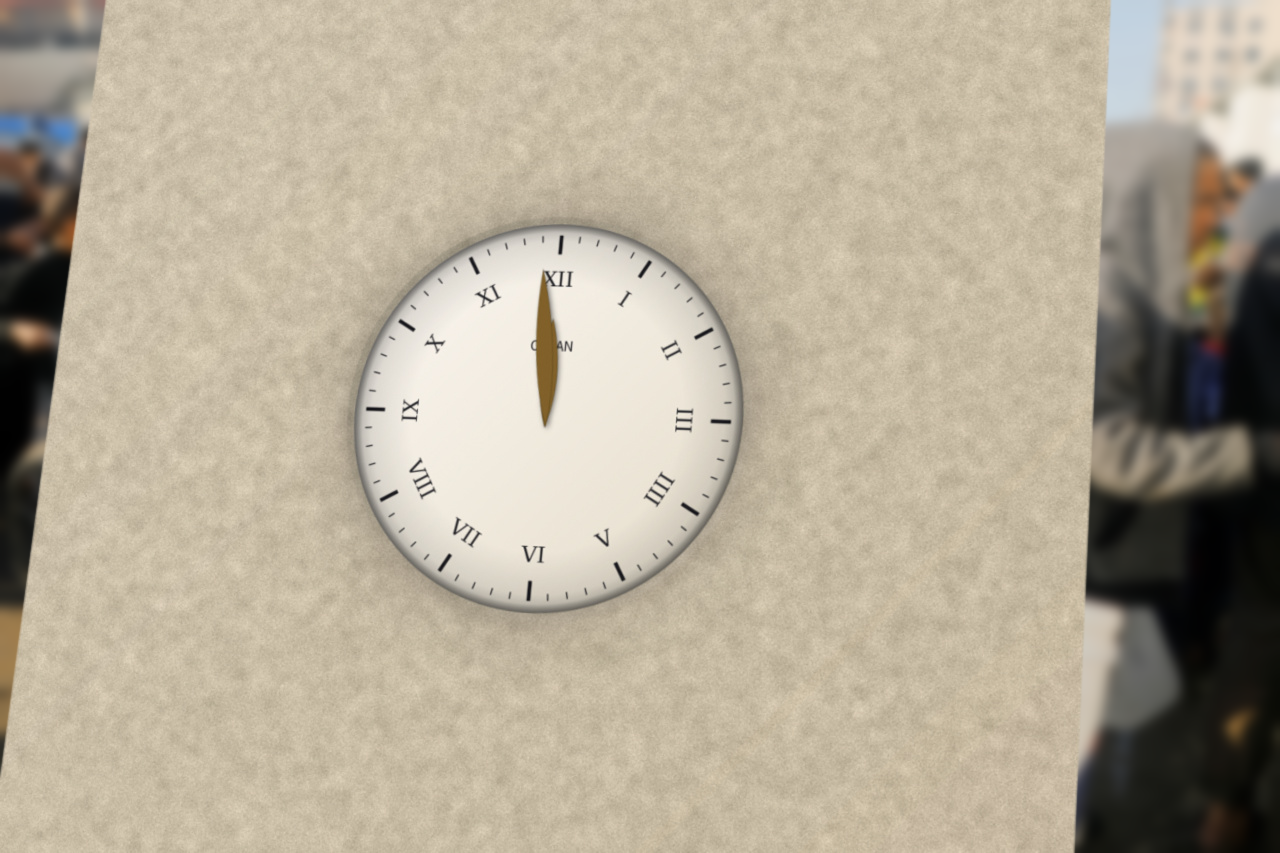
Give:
11h59
